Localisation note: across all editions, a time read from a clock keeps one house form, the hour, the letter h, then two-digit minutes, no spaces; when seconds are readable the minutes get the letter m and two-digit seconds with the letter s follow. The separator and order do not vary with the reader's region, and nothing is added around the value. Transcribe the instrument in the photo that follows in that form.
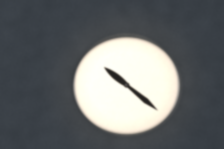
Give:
10h22
